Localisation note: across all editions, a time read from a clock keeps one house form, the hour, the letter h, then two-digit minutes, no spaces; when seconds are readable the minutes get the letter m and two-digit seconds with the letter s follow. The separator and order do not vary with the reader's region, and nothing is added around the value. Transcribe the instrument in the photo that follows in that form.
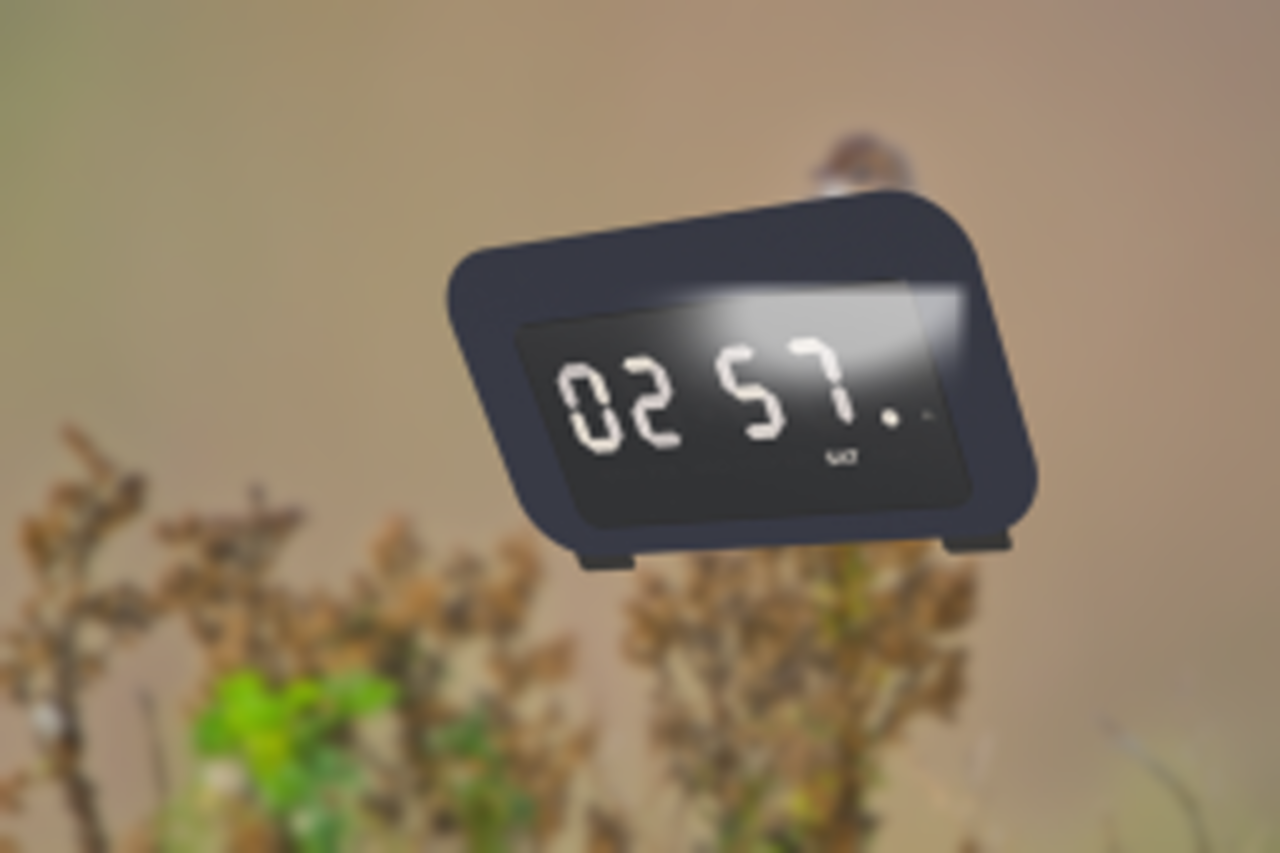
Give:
2h57
